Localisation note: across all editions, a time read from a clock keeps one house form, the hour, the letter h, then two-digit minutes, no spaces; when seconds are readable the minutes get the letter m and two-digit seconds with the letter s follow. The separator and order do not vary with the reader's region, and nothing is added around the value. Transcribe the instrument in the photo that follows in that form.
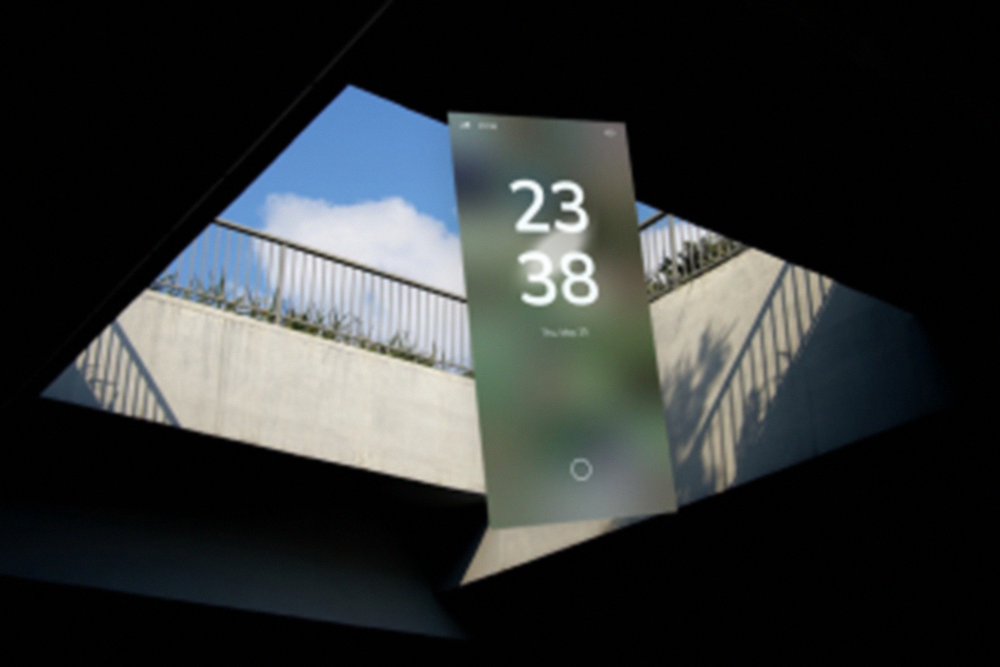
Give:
23h38
